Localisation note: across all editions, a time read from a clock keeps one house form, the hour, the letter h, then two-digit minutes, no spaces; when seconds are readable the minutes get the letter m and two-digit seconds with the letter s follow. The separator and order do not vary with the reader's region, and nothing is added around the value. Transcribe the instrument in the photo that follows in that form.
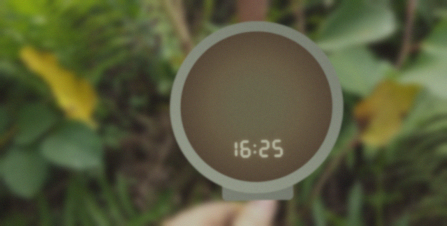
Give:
16h25
